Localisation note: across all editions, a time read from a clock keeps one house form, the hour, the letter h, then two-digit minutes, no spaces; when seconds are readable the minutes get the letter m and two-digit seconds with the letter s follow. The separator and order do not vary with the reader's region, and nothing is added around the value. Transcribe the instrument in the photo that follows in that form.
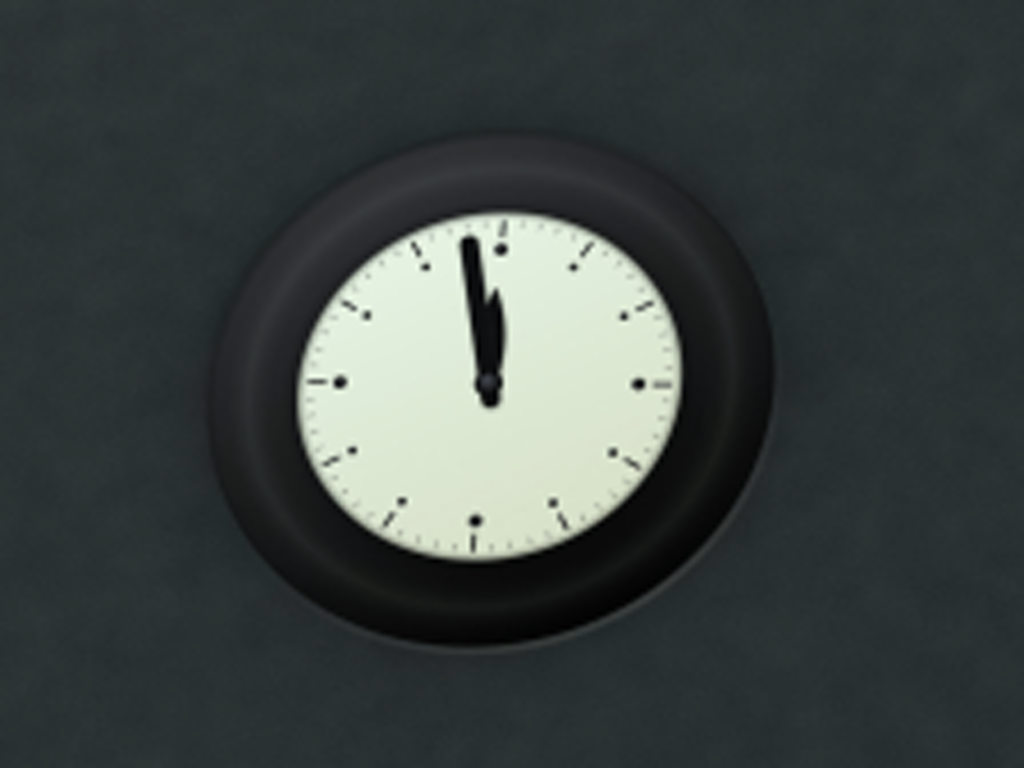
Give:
11h58
